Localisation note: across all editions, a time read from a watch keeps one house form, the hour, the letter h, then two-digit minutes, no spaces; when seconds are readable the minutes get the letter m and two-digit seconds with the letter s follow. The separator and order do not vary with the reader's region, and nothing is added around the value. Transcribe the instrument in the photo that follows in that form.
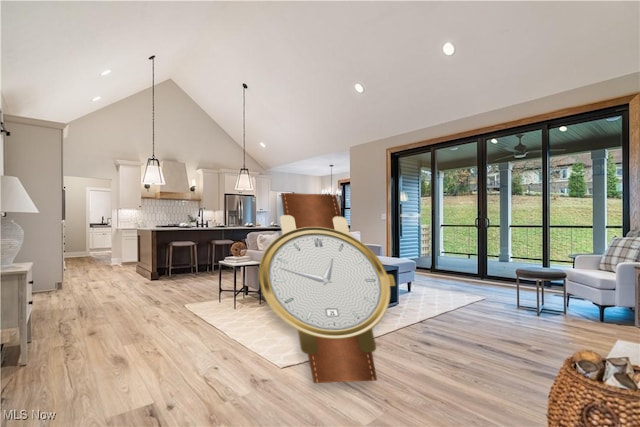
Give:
12h48
